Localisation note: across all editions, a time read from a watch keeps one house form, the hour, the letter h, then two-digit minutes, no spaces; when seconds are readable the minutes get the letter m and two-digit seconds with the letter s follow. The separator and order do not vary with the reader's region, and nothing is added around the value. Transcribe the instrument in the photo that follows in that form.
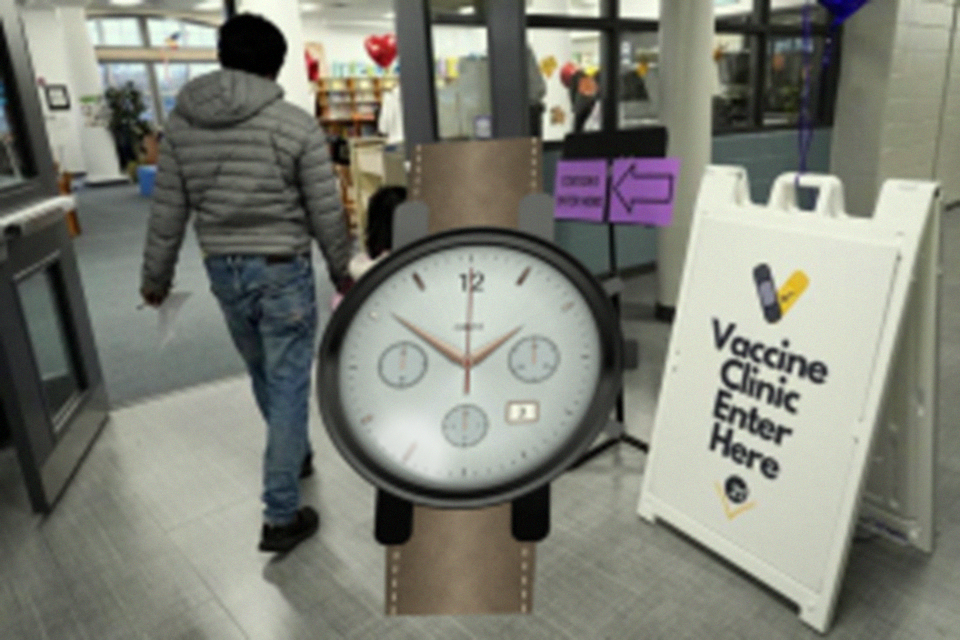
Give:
1h51
